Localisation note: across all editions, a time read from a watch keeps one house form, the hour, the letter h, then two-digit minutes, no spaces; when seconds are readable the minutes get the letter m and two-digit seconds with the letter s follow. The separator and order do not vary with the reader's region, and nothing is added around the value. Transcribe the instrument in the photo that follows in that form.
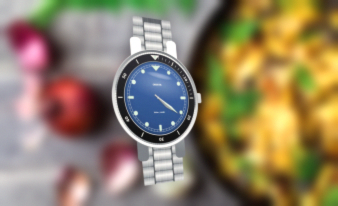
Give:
4h21
